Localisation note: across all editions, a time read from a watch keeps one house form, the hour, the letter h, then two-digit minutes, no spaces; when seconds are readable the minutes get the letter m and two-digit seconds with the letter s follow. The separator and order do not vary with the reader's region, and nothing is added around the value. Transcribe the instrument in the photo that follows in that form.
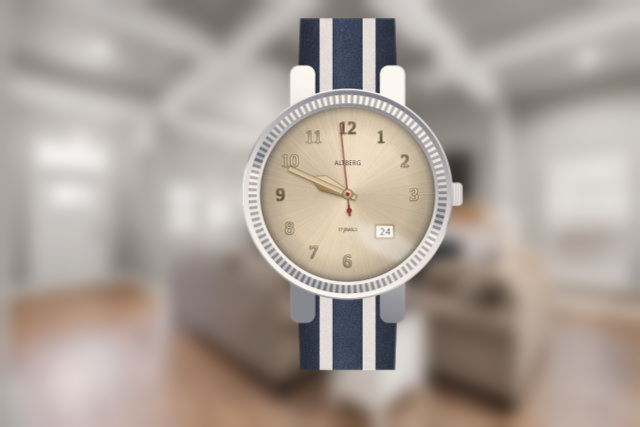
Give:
9h48m59s
